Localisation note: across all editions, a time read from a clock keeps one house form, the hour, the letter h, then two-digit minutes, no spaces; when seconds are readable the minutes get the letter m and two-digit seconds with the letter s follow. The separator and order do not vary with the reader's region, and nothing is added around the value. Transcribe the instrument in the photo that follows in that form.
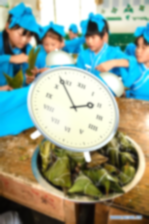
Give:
1h53
